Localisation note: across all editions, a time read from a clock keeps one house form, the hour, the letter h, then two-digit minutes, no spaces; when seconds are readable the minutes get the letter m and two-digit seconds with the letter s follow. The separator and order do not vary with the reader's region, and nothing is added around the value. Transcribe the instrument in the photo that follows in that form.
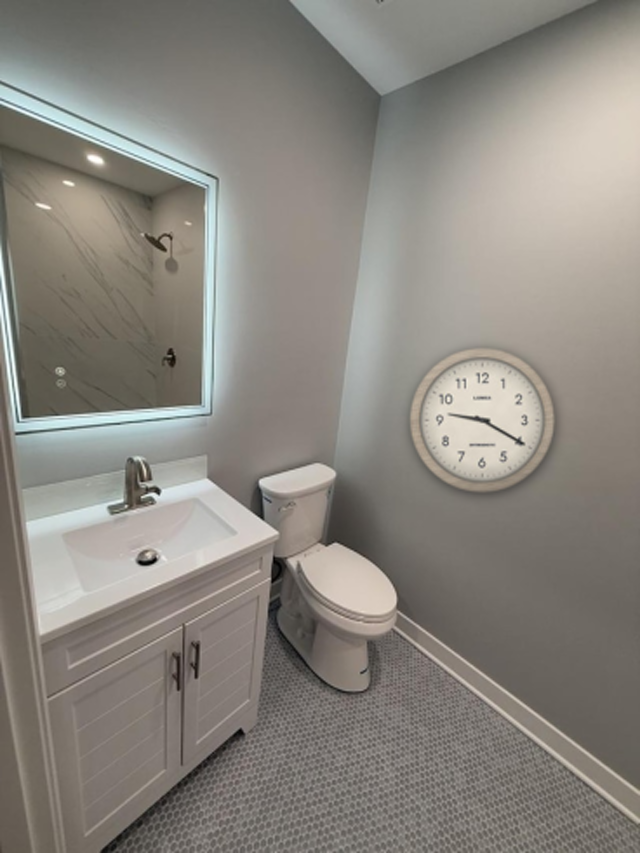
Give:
9h20
